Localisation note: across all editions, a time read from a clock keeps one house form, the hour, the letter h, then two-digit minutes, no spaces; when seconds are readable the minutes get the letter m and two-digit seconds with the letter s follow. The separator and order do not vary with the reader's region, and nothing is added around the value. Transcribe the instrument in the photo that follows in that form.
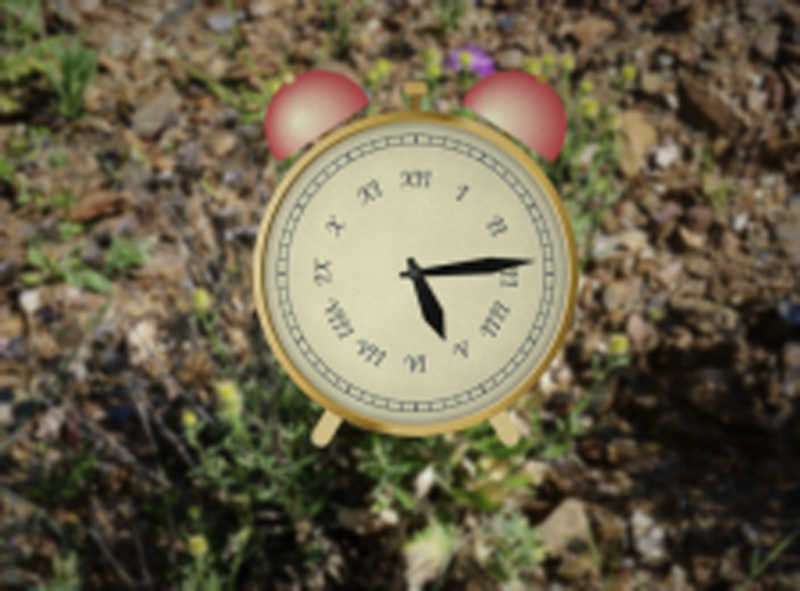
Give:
5h14
